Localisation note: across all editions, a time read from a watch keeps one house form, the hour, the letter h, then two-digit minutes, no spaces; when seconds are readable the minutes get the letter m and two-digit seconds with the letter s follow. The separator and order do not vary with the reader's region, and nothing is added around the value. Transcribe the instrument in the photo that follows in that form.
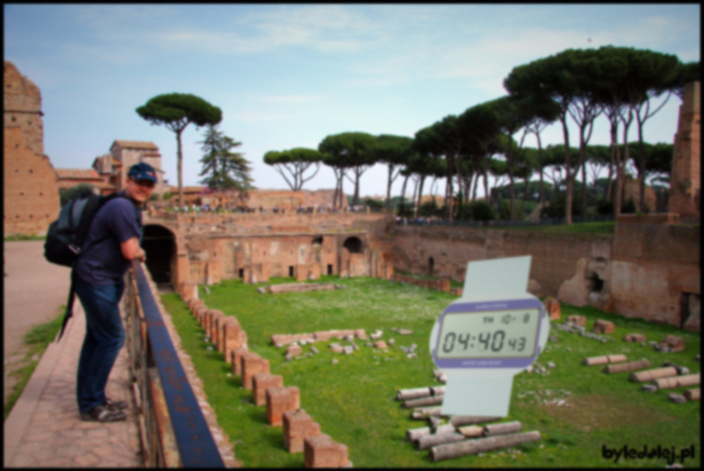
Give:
4h40m43s
